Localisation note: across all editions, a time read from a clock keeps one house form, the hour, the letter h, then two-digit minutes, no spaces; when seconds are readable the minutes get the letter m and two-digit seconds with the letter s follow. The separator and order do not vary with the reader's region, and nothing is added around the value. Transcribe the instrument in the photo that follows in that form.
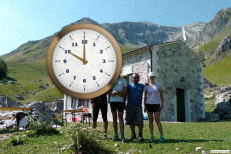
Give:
10h00
